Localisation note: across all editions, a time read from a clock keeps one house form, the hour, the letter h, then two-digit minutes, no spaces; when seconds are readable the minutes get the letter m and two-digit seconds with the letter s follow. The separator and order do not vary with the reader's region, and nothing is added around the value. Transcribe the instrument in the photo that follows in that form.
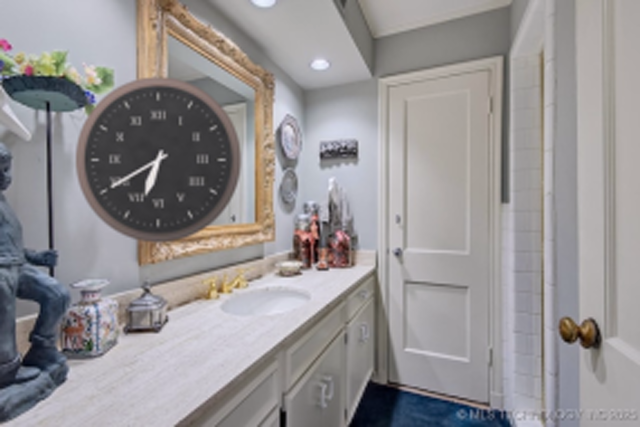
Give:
6h40
